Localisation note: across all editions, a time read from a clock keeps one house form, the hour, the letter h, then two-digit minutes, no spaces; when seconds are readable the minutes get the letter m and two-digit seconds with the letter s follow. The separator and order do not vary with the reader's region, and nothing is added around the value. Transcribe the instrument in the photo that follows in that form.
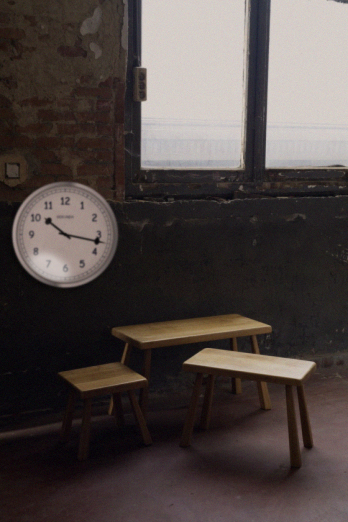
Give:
10h17
